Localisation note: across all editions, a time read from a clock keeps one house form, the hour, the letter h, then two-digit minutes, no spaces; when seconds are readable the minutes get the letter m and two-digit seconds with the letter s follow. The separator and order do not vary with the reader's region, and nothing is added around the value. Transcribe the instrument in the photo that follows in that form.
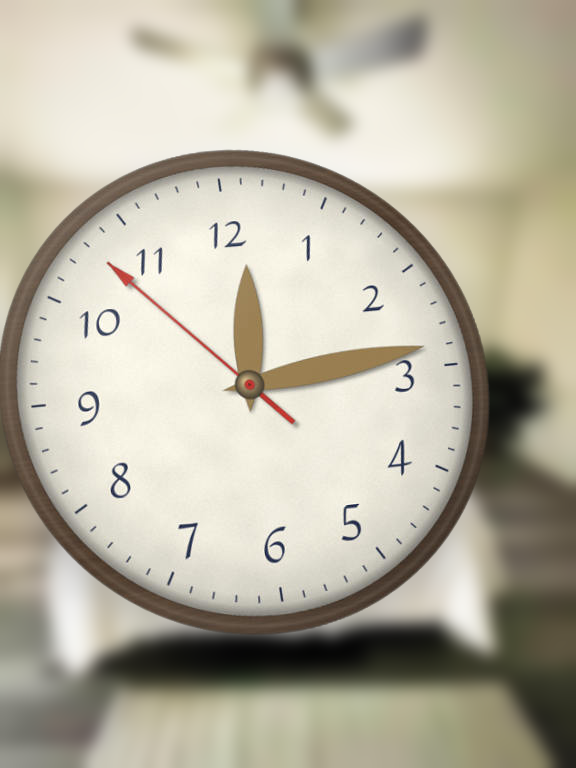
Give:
12h13m53s
